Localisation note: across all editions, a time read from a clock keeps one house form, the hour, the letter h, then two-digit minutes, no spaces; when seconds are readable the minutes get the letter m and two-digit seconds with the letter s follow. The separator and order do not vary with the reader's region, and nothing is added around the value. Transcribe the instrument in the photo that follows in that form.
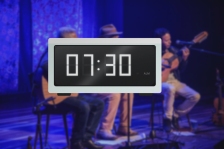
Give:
7h30
